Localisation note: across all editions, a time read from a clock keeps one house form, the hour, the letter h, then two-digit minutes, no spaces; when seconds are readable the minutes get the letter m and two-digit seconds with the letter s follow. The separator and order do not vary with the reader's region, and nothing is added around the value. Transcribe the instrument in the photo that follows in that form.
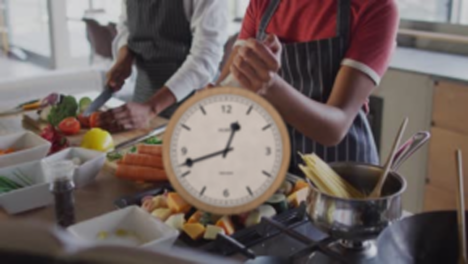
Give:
12h42
